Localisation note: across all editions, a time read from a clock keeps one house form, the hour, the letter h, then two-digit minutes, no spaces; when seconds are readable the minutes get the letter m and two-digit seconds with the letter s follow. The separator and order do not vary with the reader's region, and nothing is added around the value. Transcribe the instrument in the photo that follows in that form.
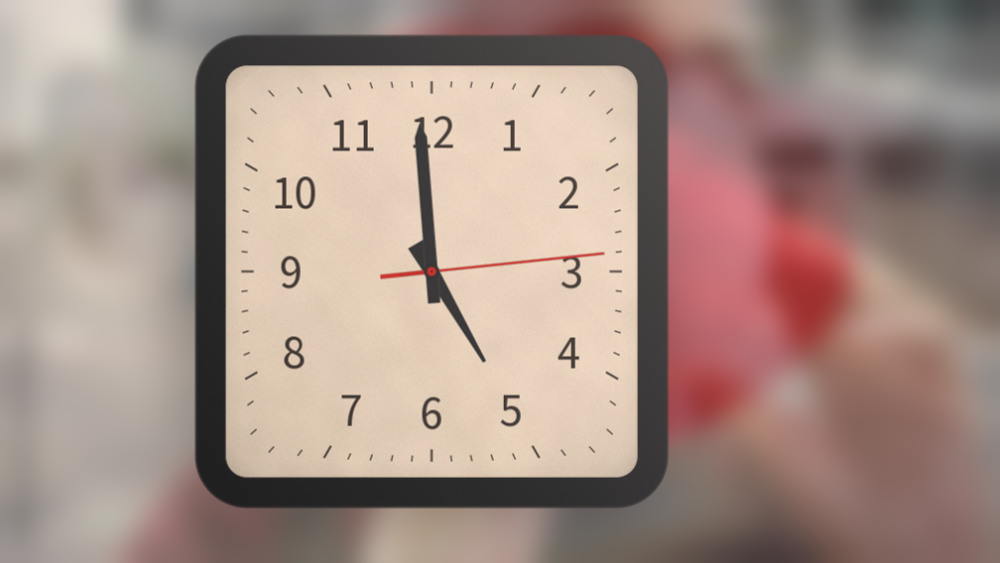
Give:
4h59m14s
